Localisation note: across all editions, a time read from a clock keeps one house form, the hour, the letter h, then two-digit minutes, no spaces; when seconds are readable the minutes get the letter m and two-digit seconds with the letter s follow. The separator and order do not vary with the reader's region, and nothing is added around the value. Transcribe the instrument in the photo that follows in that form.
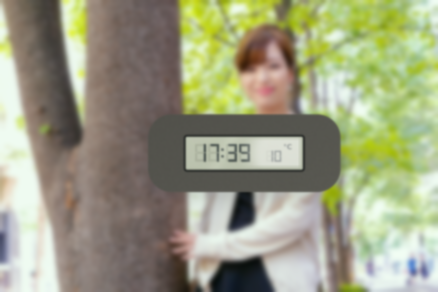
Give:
17h39
